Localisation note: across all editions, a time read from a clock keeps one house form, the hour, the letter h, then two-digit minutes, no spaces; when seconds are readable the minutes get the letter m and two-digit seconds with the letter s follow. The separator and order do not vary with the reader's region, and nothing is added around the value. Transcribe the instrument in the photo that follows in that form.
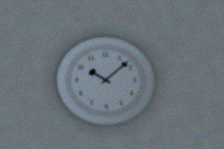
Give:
10h08
